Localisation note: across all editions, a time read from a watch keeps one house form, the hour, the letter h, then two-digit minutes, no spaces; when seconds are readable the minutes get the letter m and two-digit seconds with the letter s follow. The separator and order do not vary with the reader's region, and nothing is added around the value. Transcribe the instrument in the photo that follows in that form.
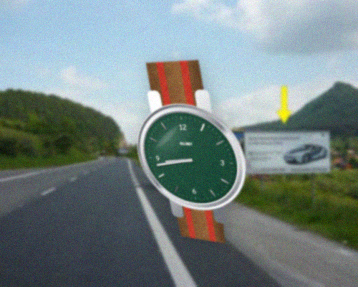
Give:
8h43
